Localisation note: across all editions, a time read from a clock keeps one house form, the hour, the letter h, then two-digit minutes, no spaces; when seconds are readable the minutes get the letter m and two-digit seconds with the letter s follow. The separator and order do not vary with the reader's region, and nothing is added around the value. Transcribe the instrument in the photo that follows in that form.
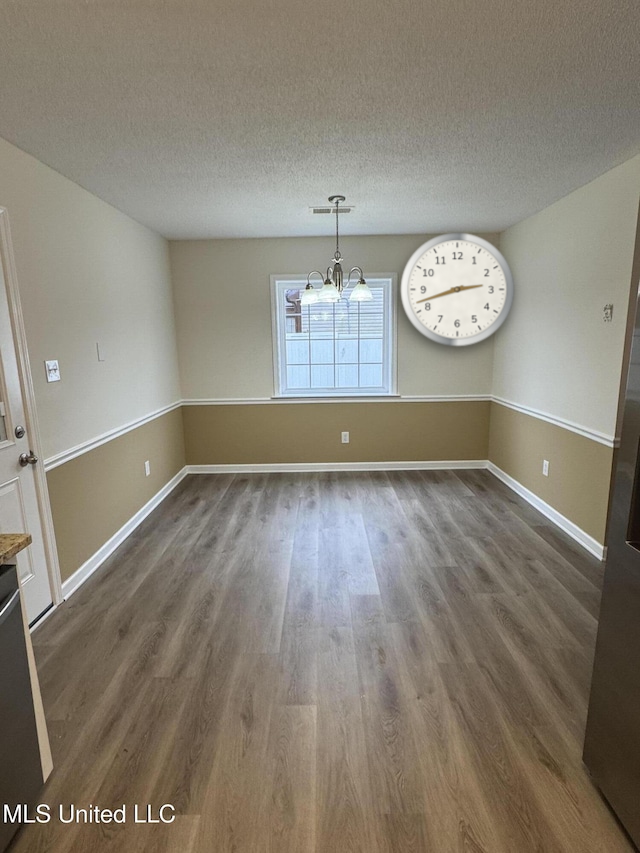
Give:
2h42
